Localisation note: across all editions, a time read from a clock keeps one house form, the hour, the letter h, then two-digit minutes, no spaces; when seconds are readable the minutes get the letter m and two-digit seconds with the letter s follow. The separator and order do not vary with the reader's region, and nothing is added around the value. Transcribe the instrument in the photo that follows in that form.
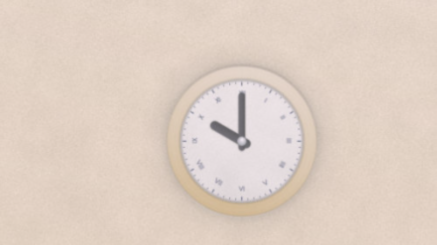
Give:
10h00
